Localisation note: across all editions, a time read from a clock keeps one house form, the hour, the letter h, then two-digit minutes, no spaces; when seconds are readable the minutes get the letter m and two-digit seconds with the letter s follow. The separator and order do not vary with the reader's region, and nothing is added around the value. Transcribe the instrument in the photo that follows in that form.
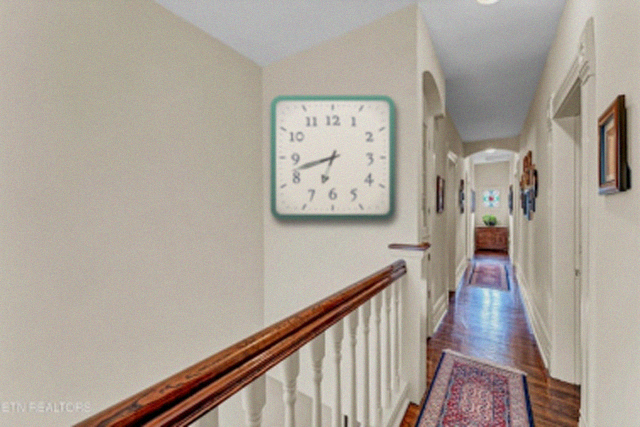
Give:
6h42
